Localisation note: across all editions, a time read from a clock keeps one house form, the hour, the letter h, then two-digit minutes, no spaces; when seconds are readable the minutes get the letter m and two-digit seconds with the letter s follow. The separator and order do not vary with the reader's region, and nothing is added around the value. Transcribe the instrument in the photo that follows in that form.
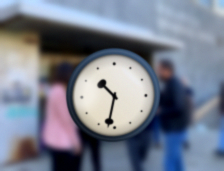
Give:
10h32
